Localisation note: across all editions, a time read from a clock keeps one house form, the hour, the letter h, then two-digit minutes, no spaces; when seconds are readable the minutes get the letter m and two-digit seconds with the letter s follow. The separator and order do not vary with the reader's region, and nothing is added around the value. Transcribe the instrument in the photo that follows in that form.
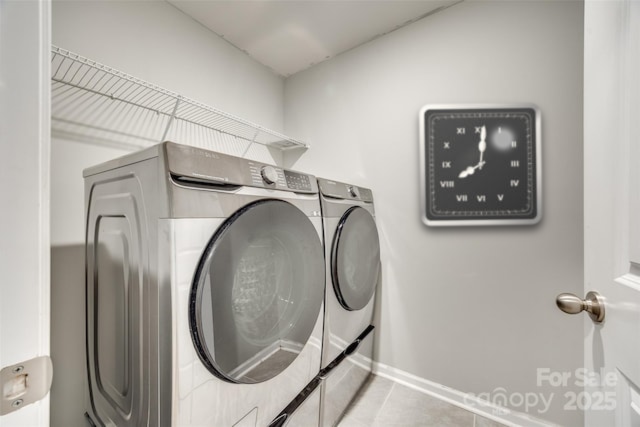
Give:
8h01
